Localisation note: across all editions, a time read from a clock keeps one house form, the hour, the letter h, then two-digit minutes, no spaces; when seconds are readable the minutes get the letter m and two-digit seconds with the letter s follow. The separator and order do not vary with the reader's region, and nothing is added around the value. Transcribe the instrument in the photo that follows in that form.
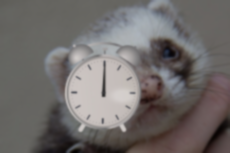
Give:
12h00
